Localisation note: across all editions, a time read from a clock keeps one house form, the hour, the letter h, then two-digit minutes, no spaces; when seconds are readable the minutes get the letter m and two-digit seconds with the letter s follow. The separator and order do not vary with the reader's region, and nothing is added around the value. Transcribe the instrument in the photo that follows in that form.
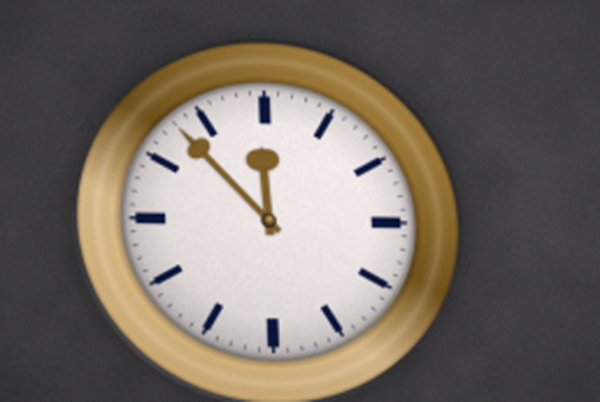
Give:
11h53
